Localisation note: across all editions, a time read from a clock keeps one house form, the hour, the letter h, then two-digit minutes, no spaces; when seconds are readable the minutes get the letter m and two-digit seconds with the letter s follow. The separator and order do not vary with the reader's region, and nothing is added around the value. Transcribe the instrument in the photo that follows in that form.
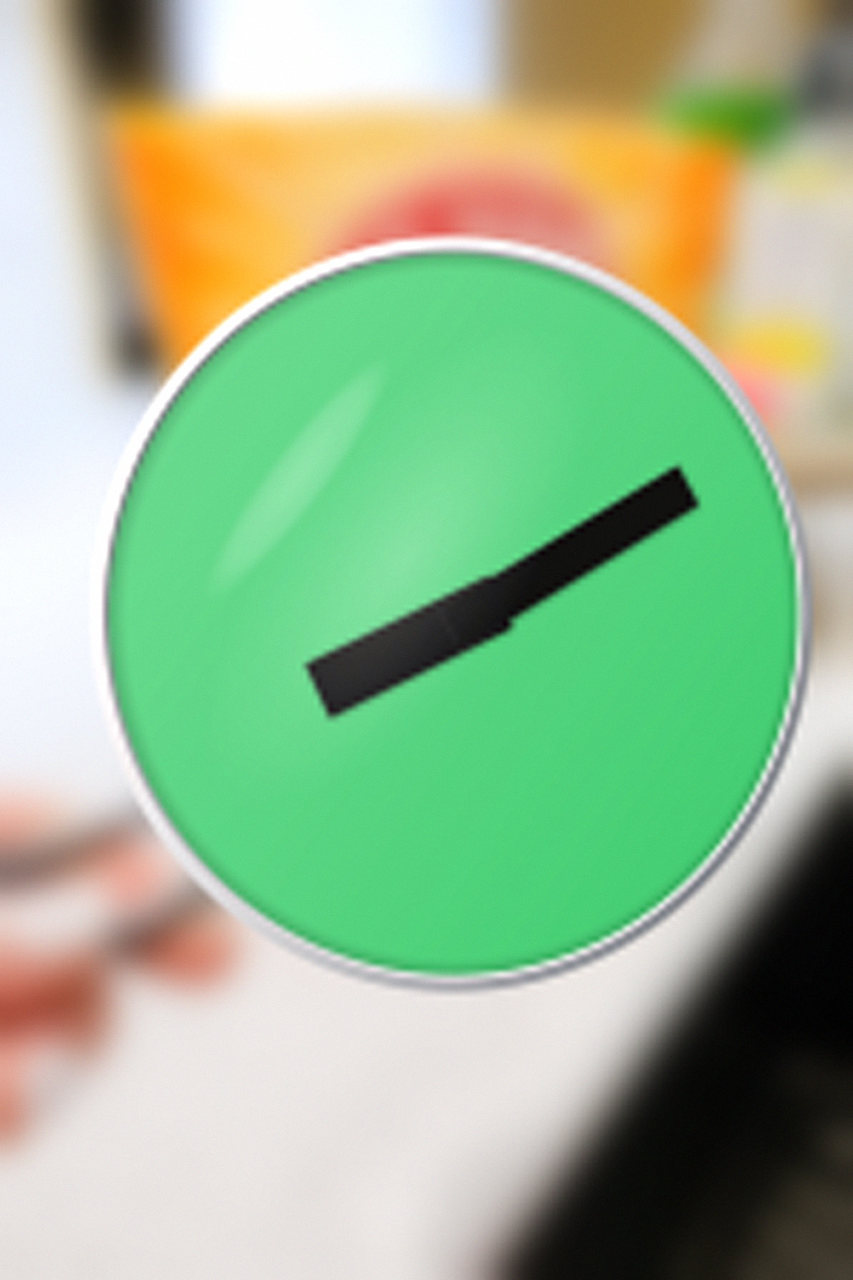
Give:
8h10
